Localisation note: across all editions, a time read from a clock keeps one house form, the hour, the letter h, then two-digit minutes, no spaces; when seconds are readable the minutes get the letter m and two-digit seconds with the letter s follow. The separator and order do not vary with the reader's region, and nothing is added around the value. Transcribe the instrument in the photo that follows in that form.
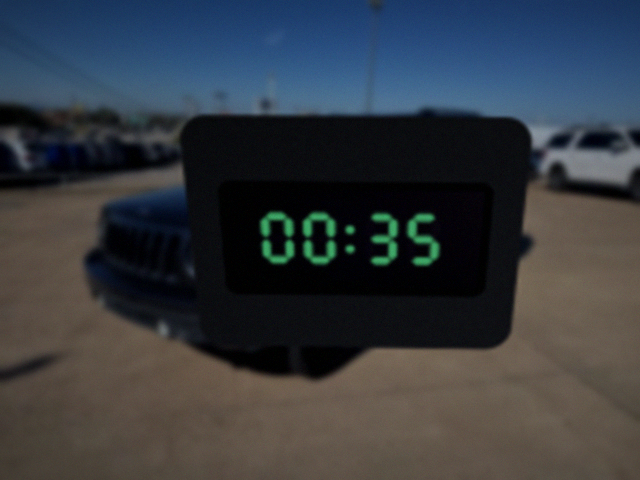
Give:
0h35
